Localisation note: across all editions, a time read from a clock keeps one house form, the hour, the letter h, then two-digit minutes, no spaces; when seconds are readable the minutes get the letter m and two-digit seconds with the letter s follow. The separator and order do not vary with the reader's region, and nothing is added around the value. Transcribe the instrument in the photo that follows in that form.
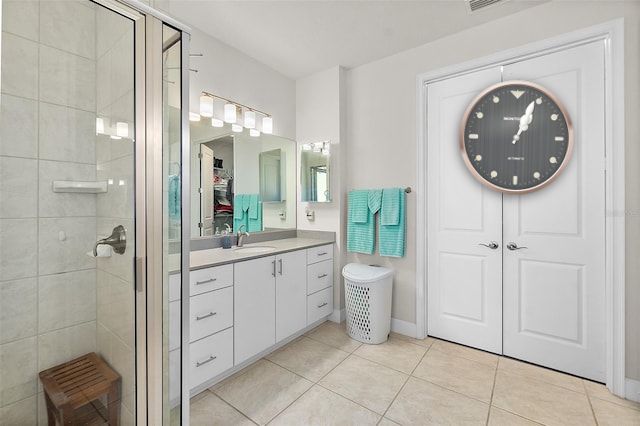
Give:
1h04
